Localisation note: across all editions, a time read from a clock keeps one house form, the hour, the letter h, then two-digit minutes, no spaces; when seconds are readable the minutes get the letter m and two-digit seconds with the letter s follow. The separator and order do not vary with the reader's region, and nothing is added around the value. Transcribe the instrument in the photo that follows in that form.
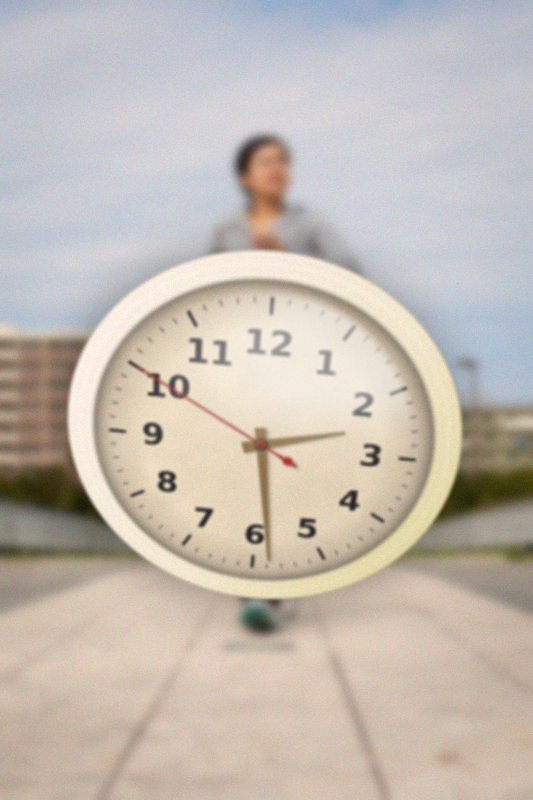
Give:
2h28m50s
